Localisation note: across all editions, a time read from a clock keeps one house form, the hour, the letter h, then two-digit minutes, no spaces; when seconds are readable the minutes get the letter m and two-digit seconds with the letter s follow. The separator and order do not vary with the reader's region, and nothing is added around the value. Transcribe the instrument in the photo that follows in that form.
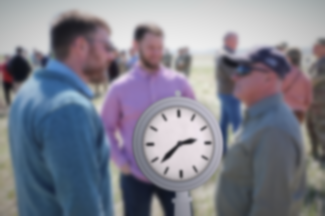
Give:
2h38
